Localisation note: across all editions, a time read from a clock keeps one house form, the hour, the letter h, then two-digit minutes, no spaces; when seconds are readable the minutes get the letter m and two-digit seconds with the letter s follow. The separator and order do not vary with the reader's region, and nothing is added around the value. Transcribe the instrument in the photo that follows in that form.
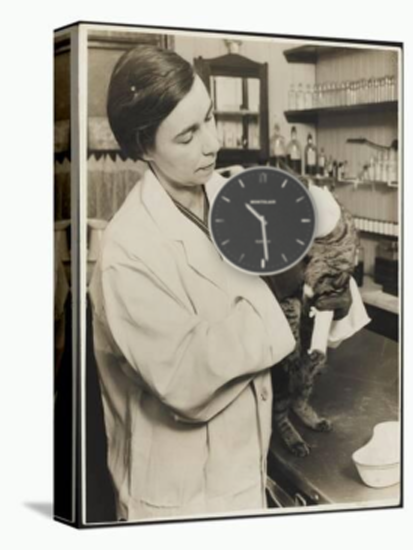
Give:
10h29
